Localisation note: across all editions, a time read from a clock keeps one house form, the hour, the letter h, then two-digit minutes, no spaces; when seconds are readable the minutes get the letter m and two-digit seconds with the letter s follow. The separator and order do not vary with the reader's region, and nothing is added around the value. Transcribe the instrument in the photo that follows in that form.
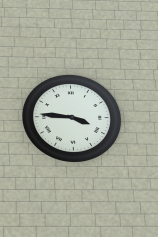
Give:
3h46
